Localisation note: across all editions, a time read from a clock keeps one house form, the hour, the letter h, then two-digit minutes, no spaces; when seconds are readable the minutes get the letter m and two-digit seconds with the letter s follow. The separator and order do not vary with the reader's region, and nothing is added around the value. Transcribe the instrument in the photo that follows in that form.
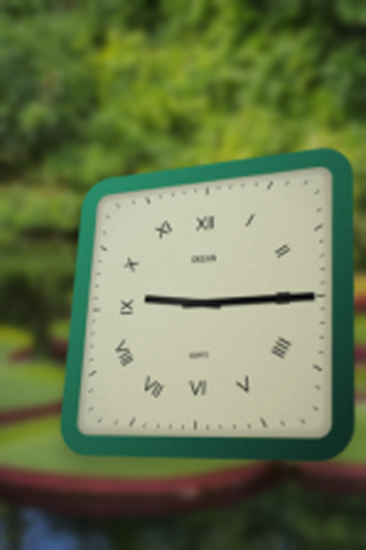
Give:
9h15
